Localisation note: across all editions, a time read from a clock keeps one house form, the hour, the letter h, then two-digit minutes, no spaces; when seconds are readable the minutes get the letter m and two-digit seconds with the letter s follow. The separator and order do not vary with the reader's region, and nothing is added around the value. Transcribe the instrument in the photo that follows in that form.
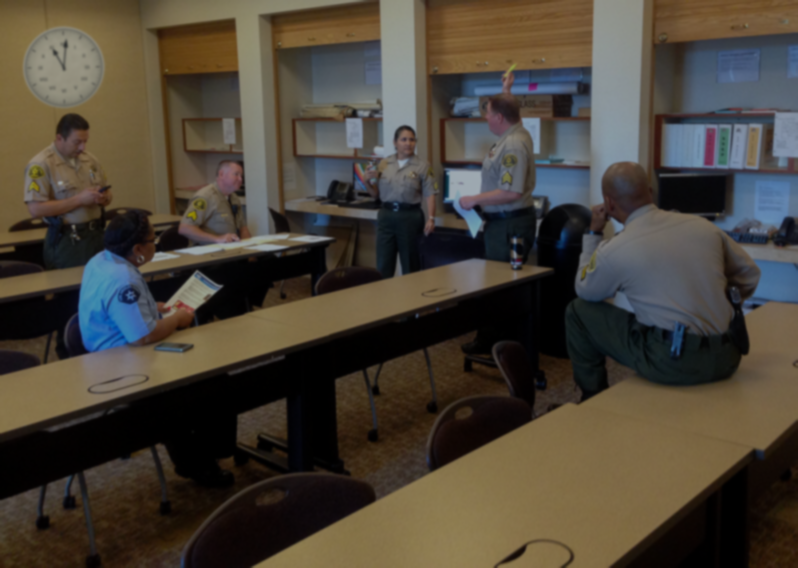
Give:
11h01
